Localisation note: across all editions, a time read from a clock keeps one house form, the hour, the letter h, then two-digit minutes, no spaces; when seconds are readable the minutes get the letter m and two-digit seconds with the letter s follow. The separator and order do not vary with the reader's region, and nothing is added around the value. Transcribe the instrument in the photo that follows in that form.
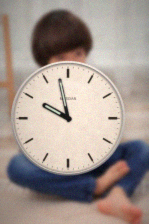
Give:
9h58
